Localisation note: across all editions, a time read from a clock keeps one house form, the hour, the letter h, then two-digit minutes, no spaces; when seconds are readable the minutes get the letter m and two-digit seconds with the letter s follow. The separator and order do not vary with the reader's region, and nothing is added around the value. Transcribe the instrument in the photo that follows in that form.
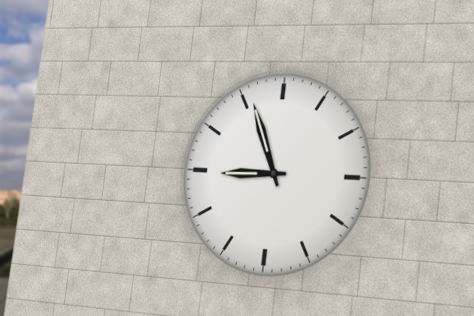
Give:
8h56
